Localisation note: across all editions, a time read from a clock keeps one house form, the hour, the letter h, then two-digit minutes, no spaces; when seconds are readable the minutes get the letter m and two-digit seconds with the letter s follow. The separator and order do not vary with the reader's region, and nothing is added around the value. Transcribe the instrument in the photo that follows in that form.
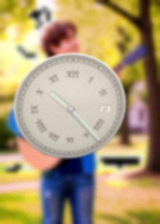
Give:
10h23
